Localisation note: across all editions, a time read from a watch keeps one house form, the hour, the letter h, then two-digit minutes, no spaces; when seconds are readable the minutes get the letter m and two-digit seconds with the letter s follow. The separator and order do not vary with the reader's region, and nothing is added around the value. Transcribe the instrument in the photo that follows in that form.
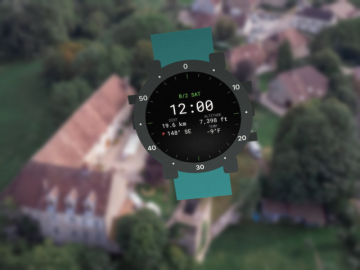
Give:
12h00
